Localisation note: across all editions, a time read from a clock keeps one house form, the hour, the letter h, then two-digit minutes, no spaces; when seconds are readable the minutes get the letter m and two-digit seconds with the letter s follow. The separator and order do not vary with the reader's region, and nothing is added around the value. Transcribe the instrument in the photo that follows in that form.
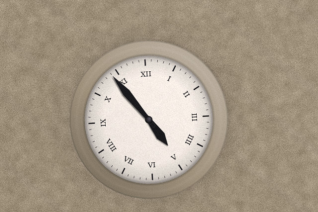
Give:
4h54
